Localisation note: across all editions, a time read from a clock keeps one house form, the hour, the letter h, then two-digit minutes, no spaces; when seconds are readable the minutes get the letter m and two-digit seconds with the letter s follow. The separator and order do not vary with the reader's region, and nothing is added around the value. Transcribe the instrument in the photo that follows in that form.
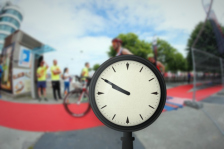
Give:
9h50
